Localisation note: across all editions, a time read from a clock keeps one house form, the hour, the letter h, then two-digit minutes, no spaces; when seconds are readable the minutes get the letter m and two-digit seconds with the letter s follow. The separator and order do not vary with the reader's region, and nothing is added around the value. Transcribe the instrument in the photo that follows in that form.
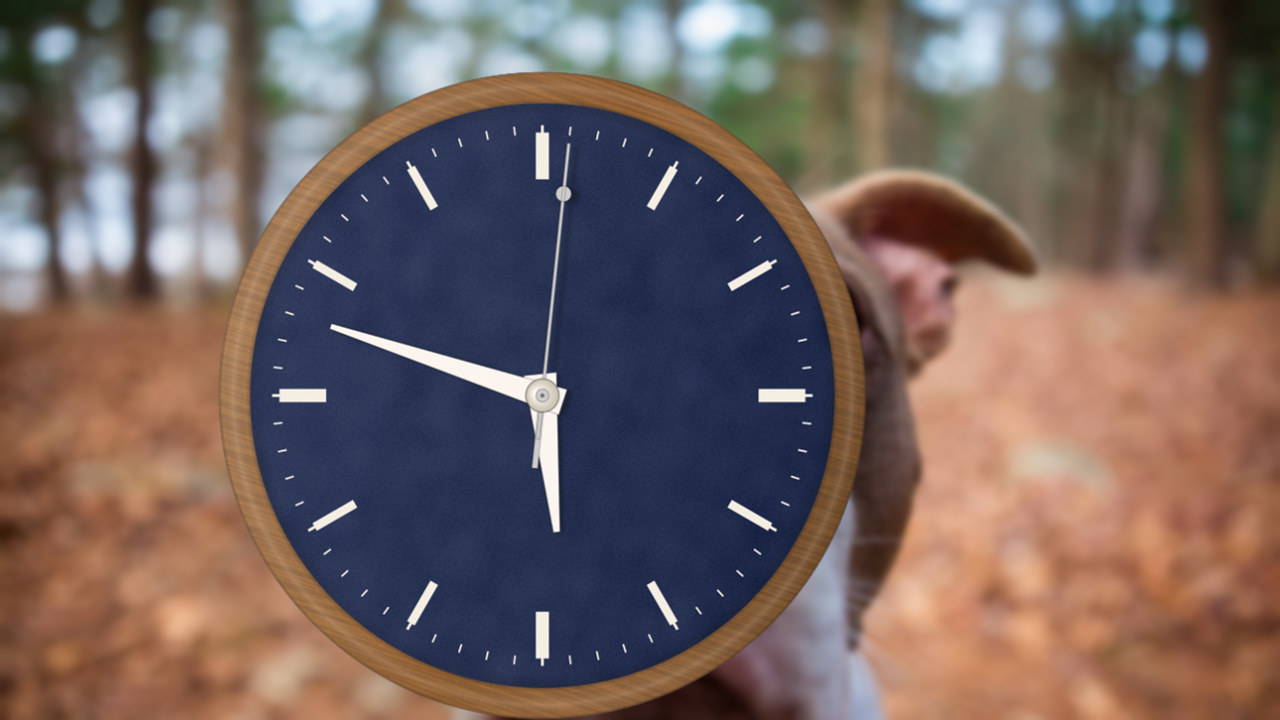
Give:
5h48m01s
